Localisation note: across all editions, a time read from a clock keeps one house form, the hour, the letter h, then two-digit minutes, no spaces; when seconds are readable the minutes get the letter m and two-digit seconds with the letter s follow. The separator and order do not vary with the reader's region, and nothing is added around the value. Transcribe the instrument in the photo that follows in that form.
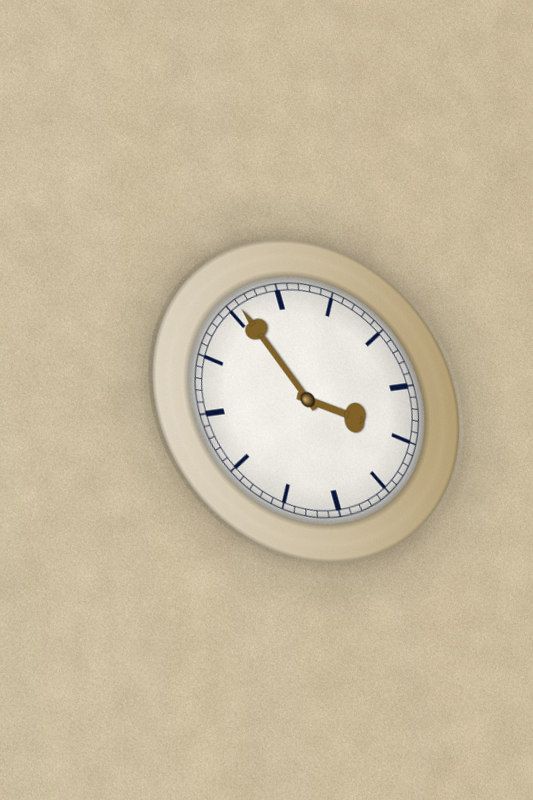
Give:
3h56
